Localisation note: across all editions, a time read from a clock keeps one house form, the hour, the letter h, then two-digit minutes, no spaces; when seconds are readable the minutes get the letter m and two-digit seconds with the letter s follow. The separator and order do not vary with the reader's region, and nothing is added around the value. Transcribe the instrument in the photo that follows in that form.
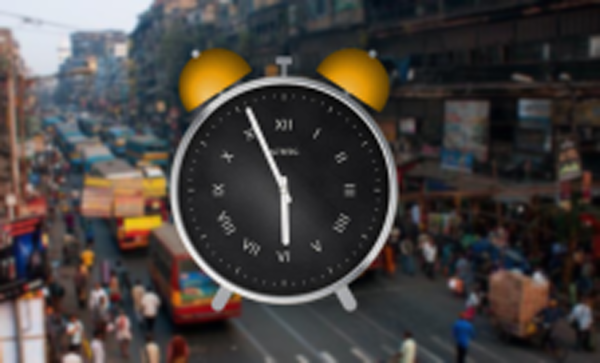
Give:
5h56
